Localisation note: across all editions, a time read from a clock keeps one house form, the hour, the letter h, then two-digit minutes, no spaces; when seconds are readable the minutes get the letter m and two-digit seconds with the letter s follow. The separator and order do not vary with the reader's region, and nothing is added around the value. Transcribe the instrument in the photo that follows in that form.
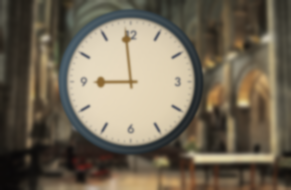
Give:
8h59
